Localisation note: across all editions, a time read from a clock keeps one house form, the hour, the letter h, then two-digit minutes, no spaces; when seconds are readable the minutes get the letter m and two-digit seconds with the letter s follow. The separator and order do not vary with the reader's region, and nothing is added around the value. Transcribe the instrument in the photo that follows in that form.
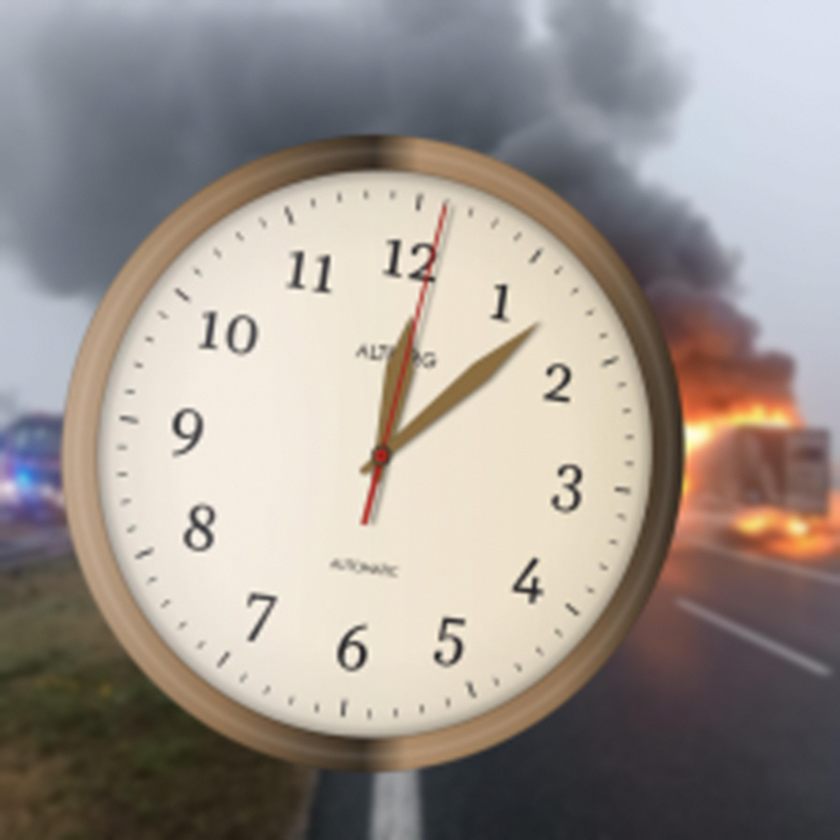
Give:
12h07m01s
